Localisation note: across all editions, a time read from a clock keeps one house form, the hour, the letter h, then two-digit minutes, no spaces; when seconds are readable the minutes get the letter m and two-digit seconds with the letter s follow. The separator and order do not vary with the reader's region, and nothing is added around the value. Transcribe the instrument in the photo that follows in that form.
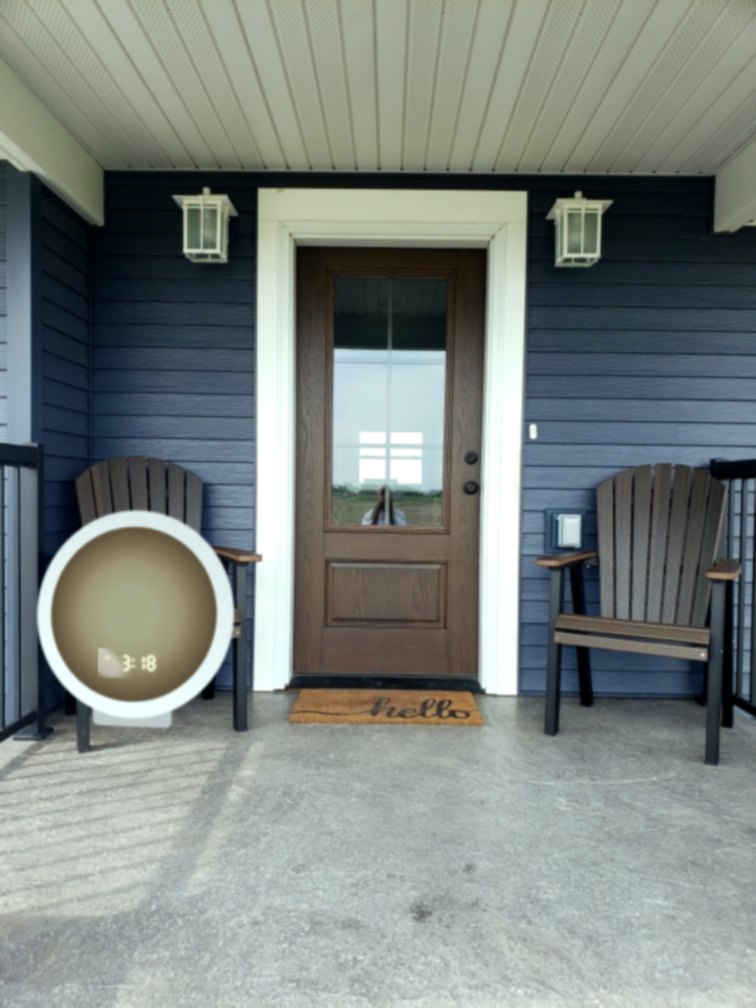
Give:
3h18
